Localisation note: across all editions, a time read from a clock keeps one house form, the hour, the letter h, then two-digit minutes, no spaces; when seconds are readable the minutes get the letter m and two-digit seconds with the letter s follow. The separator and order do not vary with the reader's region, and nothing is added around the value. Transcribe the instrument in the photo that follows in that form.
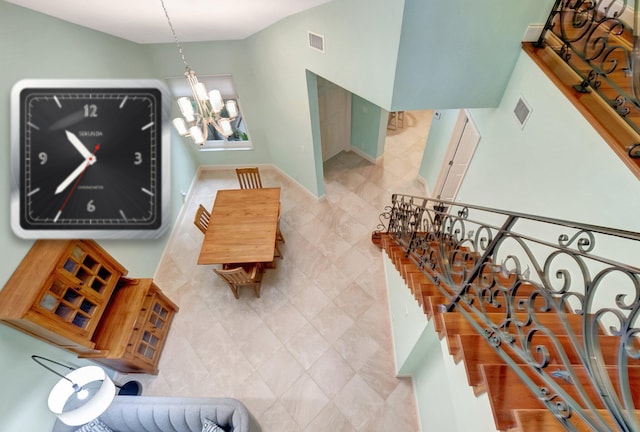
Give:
10h37m35s
